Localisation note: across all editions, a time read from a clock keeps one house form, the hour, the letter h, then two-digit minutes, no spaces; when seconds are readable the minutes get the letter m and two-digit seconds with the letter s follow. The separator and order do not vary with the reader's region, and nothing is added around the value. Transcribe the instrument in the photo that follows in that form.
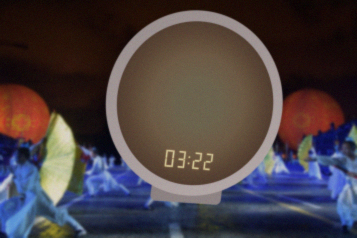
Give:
3h22
